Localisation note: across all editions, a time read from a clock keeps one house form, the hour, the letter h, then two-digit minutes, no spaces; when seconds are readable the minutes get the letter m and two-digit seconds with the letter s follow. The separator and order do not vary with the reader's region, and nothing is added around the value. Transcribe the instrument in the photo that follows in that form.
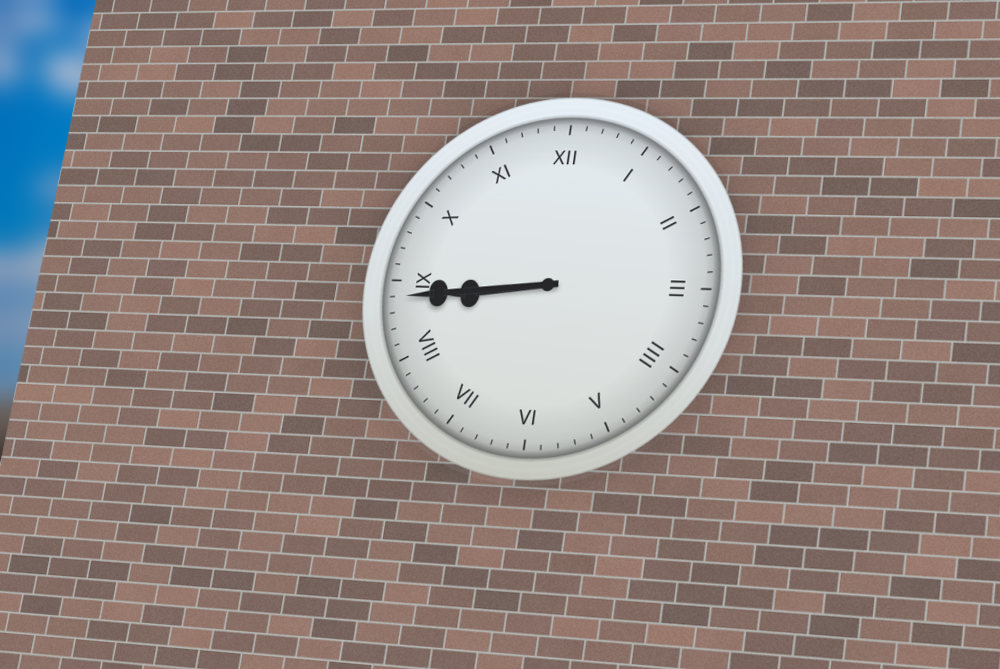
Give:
8h44
